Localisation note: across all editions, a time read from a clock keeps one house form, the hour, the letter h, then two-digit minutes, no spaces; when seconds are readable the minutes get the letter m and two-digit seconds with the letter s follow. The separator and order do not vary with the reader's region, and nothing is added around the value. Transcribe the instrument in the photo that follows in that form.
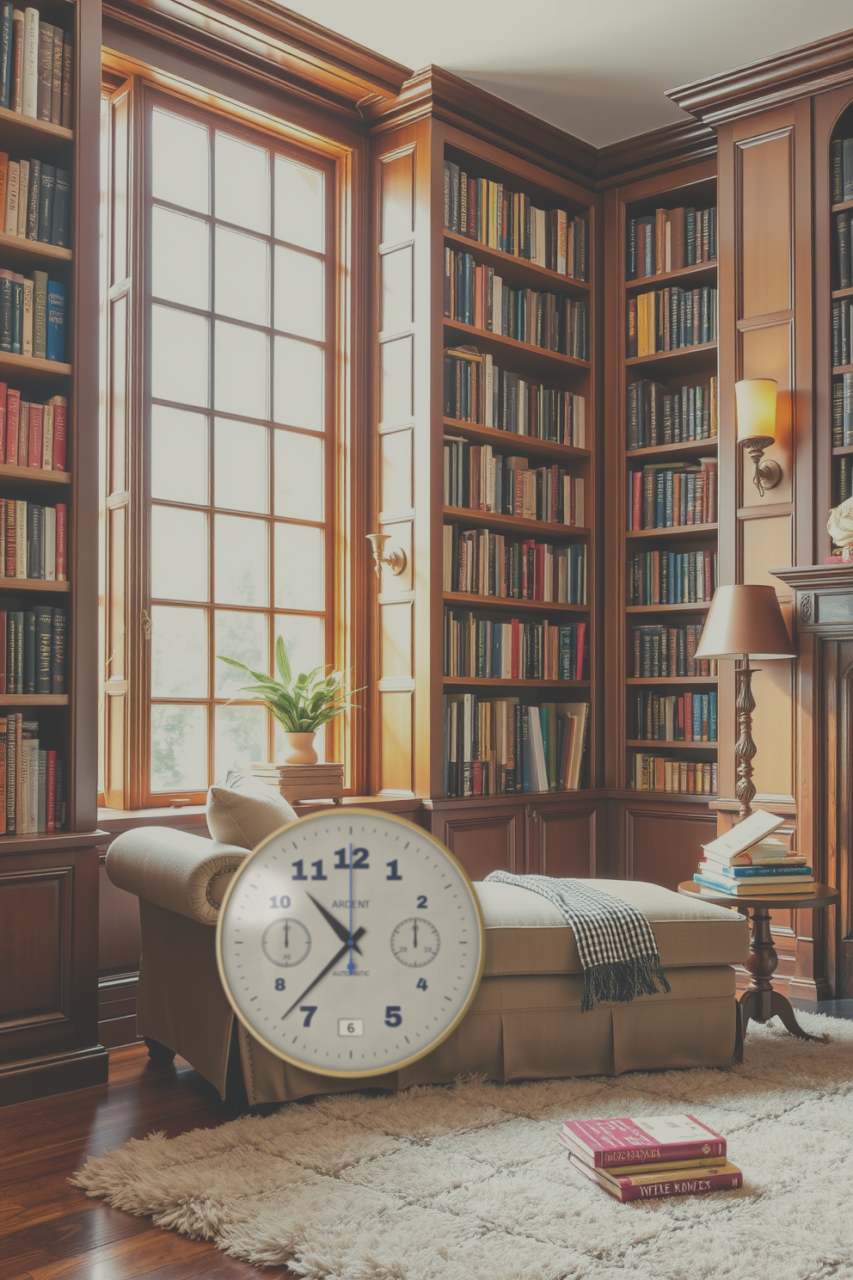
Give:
10h37
